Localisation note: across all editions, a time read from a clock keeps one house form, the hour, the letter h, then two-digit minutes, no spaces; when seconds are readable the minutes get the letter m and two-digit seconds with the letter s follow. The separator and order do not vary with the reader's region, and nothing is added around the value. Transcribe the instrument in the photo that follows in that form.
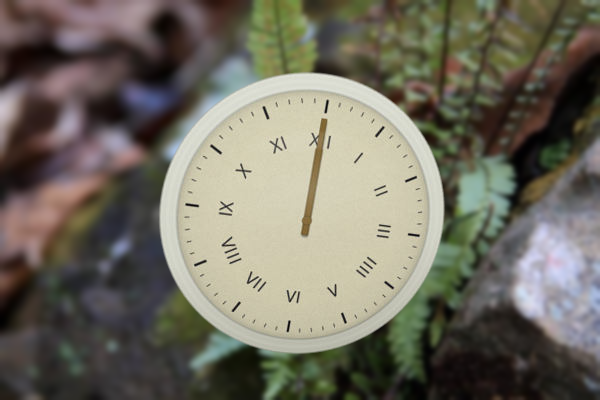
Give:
12h00
